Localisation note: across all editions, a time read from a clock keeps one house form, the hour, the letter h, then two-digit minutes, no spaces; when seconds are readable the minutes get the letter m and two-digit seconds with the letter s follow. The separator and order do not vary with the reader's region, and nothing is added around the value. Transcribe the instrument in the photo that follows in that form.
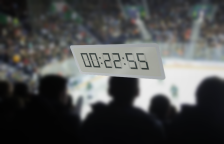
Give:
0h22m55s
